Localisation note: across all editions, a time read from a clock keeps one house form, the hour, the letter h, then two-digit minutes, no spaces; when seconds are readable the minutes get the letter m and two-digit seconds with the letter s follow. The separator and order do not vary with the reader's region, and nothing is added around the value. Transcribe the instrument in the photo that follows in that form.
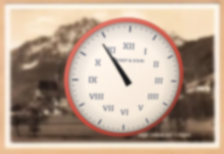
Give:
10h54
